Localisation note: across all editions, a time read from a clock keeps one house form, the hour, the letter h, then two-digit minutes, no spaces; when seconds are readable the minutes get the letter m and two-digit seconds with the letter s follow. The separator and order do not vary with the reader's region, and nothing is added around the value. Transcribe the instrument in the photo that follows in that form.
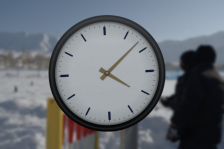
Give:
4h08
